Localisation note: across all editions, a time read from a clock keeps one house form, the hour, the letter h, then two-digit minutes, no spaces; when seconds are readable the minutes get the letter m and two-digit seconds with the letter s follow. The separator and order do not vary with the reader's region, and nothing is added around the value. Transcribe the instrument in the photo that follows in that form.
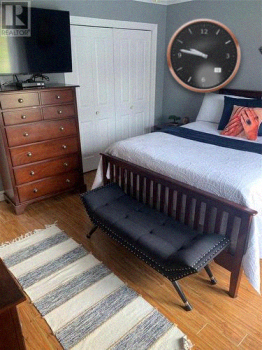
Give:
9h47
